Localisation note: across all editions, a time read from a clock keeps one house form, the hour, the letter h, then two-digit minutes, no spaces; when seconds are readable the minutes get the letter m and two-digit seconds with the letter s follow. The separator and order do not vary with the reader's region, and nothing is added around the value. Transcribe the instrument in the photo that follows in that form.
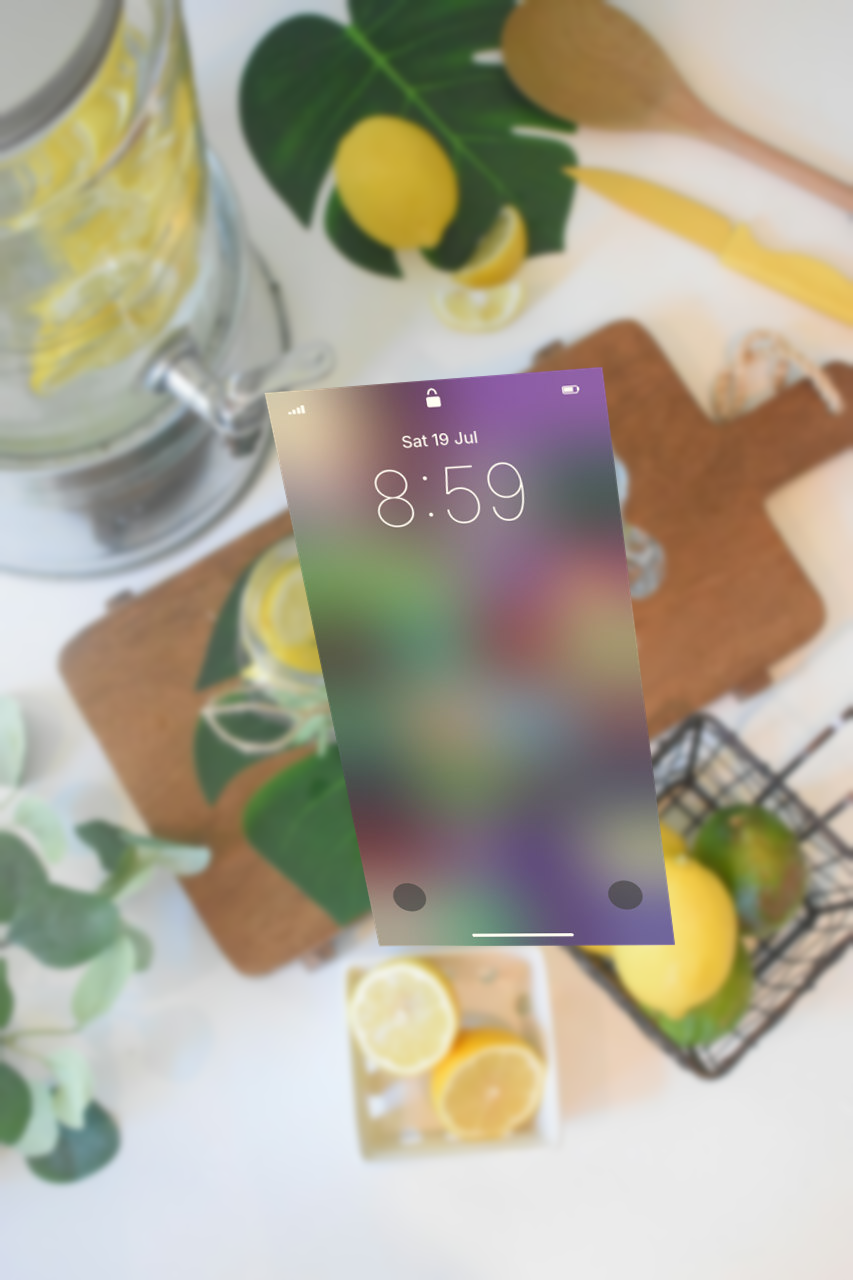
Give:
8h59
